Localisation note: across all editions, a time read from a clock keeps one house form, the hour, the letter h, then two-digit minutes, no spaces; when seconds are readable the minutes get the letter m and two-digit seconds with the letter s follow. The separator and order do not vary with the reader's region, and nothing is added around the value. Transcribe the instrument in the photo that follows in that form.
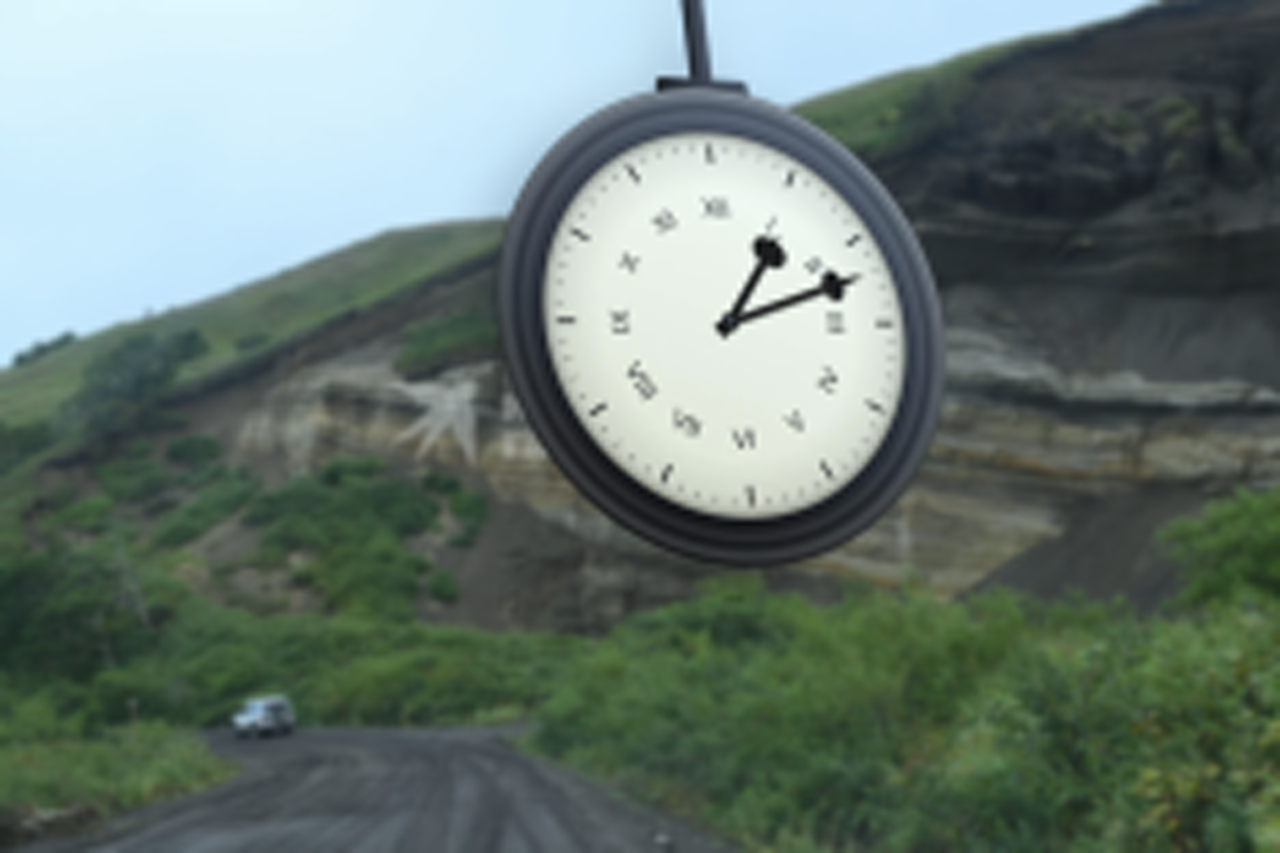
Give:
1h12
